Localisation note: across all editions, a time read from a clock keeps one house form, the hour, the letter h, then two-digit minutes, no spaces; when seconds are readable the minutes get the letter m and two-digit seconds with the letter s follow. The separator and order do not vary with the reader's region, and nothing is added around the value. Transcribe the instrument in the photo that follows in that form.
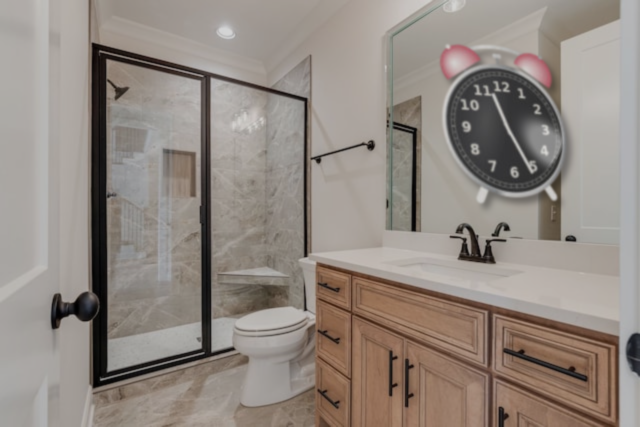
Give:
11h26
